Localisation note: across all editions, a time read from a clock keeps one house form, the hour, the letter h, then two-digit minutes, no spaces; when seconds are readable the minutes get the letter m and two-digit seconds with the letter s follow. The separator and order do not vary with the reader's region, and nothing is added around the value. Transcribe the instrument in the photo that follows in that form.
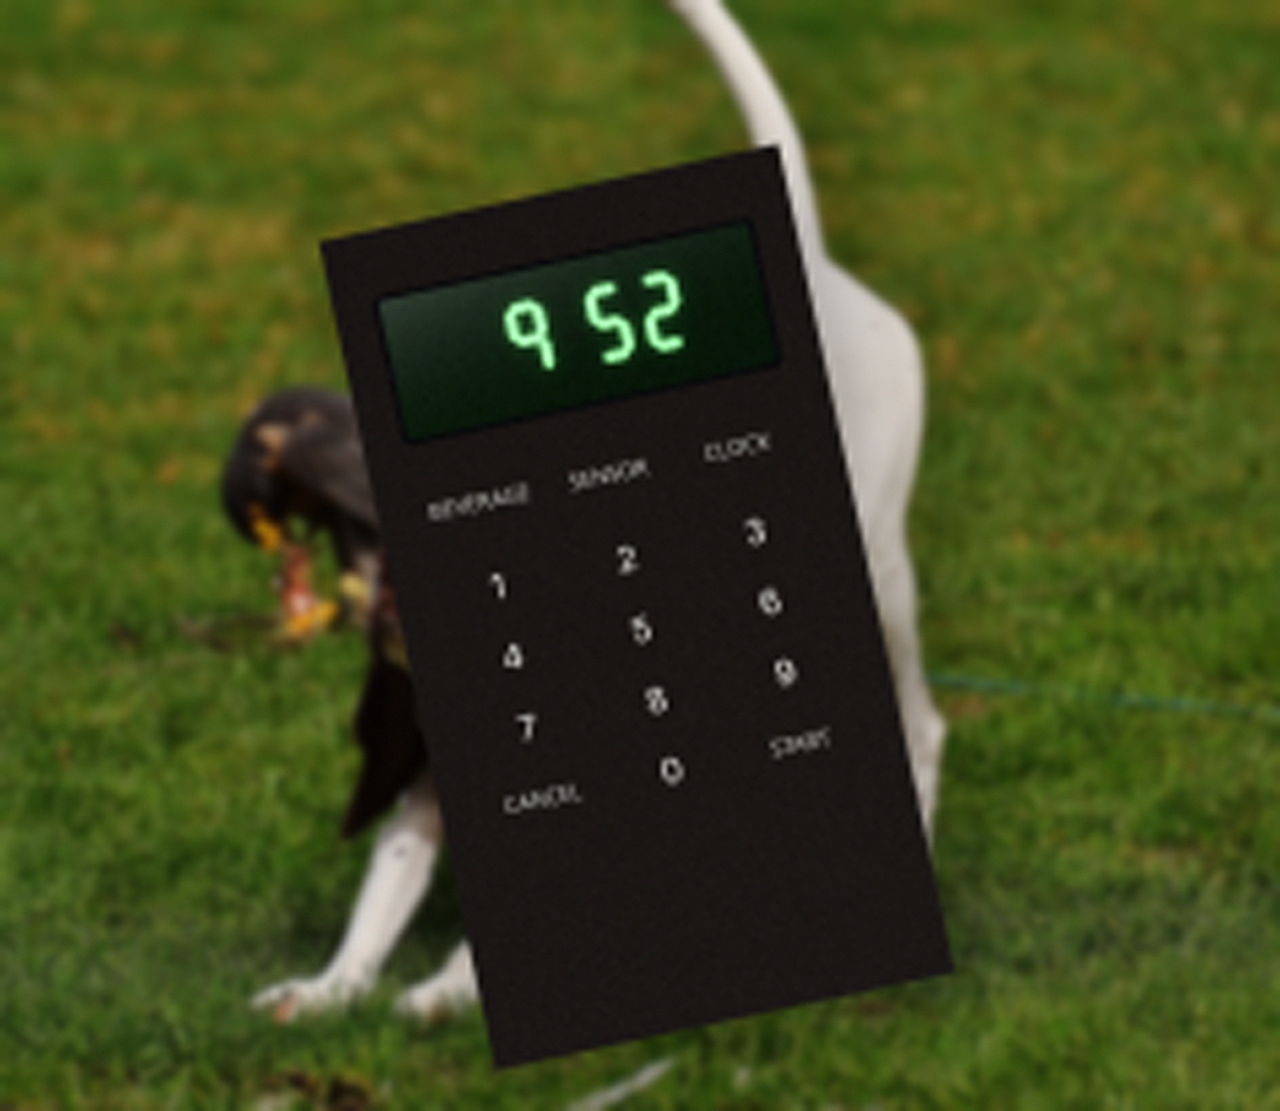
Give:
9h52
